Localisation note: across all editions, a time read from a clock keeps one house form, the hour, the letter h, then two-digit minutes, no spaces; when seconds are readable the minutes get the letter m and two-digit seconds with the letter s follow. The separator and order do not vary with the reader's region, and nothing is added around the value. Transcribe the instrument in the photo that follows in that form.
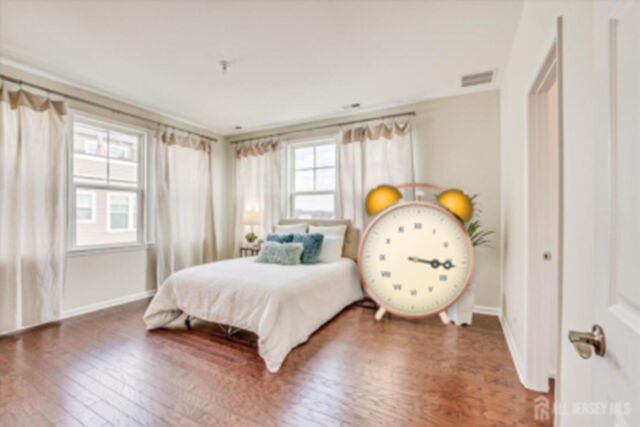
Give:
3h16
